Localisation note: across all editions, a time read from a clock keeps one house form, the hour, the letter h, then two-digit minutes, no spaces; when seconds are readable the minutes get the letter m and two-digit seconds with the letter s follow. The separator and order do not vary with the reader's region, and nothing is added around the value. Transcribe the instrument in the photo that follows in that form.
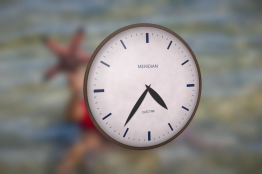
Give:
4h36
